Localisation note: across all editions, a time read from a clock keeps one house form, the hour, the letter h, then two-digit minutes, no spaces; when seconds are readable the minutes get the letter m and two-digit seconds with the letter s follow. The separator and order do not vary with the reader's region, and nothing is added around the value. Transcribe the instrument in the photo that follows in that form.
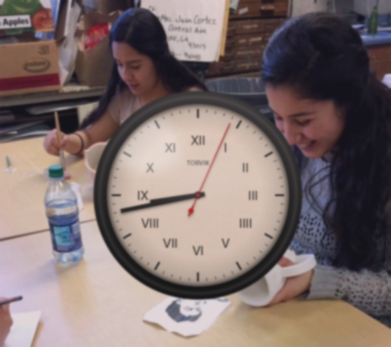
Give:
8h43m04s
